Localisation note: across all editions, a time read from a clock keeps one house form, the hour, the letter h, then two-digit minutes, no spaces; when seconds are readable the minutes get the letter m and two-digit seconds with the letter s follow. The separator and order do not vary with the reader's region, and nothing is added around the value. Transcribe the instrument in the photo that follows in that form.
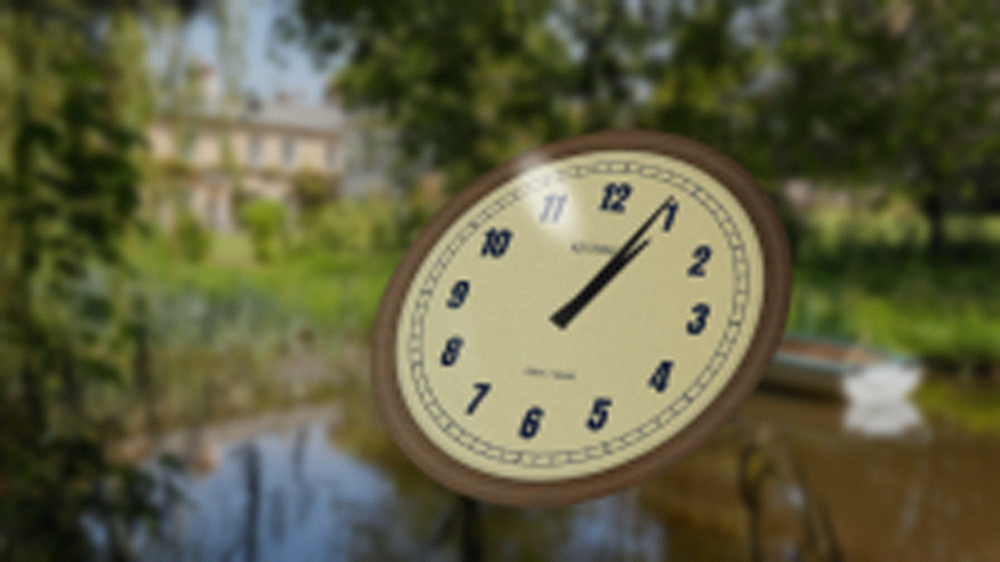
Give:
1h04
